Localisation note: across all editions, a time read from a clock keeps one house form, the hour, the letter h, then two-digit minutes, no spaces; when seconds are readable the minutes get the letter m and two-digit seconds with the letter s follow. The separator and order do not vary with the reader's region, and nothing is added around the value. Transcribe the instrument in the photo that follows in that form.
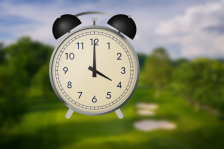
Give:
4h00
